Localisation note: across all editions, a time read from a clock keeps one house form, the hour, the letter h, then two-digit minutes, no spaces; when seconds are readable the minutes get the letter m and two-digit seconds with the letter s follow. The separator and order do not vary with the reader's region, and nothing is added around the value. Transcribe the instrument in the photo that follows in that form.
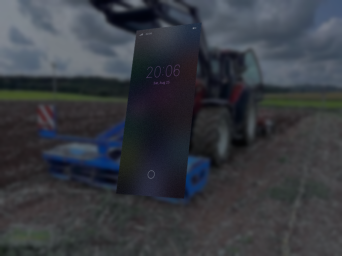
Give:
20h06
